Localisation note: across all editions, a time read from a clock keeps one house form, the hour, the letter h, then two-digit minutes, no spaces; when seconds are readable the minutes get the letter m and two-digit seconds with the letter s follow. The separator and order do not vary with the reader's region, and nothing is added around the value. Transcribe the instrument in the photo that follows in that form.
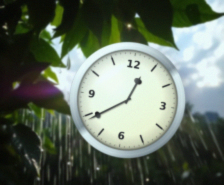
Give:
12h39
